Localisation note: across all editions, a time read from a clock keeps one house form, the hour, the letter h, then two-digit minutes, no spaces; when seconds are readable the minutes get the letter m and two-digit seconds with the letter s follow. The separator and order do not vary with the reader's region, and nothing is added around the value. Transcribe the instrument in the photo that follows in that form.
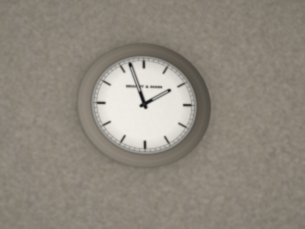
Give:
1h57
